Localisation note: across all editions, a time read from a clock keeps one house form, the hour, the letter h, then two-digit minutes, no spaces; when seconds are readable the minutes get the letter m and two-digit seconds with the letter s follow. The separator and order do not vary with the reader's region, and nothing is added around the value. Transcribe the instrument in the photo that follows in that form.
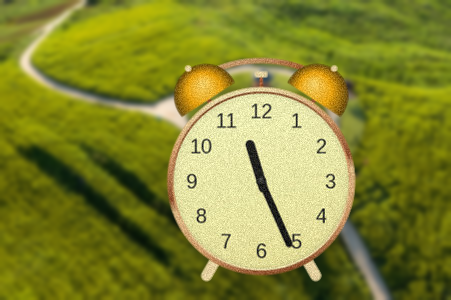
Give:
11h26
